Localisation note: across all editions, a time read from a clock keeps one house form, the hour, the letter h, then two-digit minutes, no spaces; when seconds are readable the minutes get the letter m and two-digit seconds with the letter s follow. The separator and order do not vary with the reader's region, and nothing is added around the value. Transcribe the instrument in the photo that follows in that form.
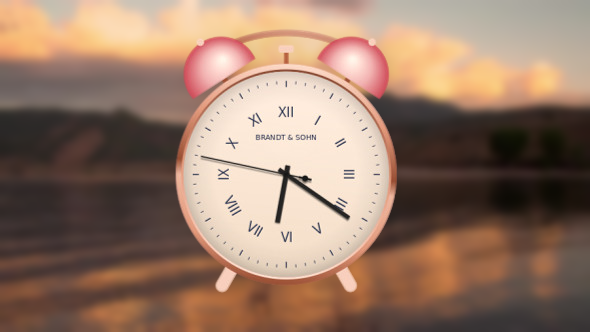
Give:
6h20m47s
